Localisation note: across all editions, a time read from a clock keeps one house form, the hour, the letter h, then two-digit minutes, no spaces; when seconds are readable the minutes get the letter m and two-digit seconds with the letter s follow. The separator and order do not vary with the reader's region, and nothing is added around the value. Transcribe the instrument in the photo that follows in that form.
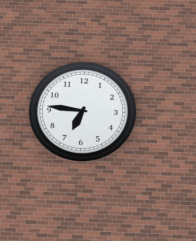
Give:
6h46
